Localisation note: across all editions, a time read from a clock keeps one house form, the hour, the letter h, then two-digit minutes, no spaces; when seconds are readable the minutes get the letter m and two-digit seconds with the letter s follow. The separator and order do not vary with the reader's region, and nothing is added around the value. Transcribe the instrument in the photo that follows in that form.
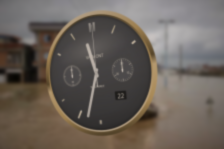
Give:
11h33
